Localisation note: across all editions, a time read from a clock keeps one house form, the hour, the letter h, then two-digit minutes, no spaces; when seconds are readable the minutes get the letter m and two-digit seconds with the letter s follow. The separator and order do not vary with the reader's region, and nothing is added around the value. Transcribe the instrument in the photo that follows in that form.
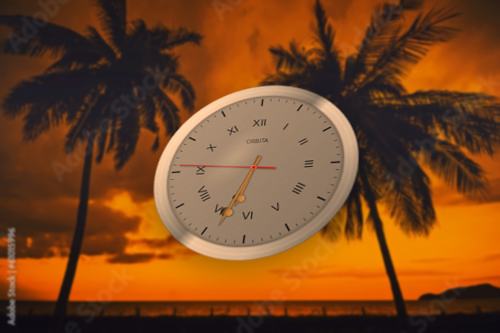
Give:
6h33m46s
